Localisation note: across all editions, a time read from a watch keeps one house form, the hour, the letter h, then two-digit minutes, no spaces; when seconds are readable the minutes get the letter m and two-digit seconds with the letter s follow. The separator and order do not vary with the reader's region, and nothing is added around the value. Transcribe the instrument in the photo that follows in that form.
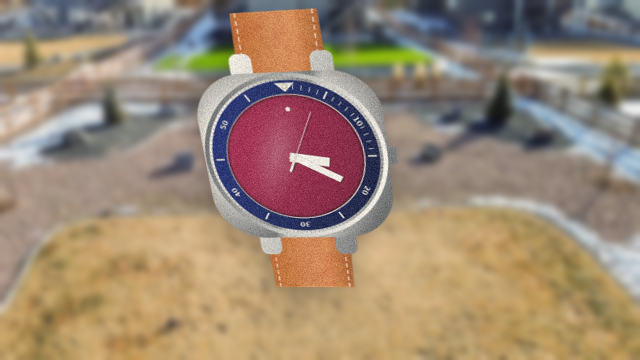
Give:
3h20m04s
